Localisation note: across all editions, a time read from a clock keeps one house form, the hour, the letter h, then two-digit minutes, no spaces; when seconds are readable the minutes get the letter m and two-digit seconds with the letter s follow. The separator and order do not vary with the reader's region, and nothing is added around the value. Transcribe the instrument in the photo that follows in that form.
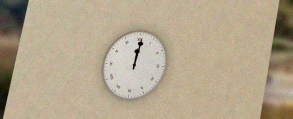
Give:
12h01
